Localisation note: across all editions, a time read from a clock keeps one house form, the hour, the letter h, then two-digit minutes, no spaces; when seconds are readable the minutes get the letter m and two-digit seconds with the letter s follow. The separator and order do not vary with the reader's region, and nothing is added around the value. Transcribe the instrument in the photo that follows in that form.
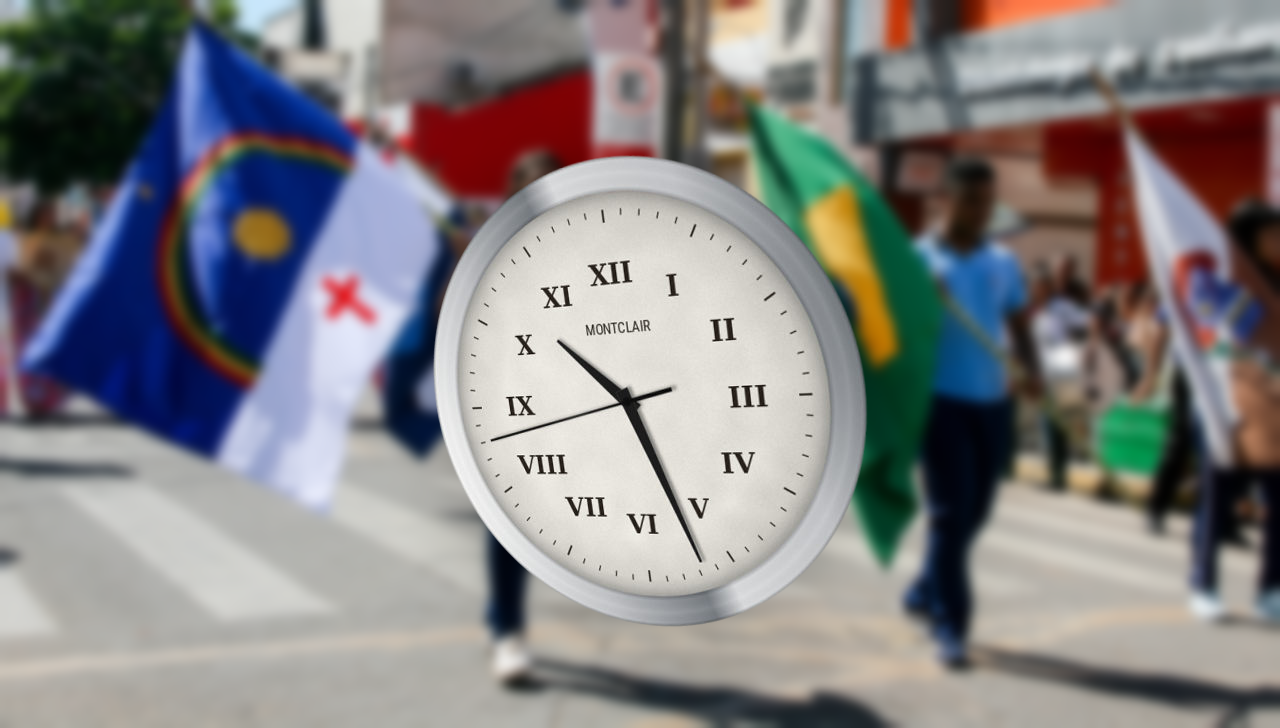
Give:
10h26m43s
